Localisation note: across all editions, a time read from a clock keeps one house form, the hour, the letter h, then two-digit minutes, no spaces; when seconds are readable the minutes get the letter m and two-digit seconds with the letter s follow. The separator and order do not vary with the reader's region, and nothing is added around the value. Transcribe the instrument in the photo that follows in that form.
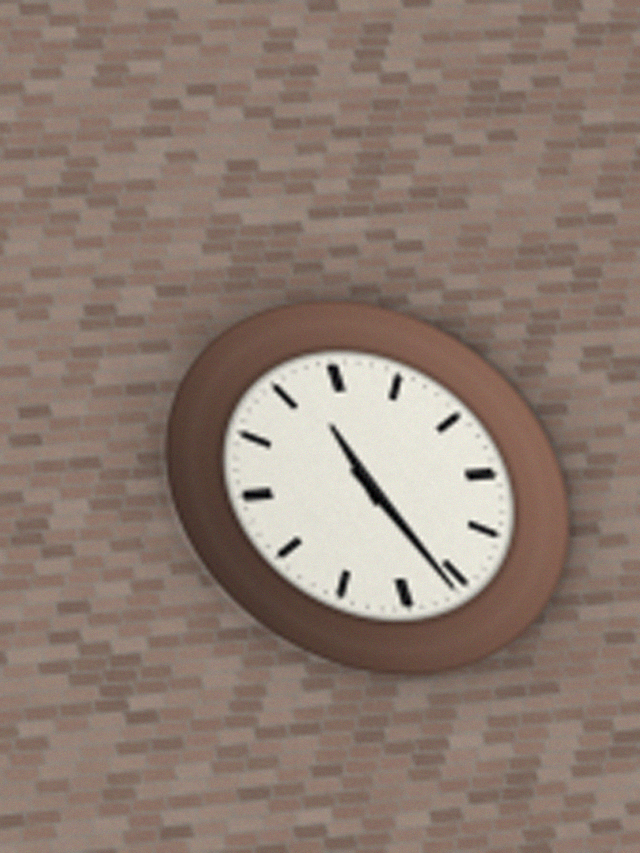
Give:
11h26
